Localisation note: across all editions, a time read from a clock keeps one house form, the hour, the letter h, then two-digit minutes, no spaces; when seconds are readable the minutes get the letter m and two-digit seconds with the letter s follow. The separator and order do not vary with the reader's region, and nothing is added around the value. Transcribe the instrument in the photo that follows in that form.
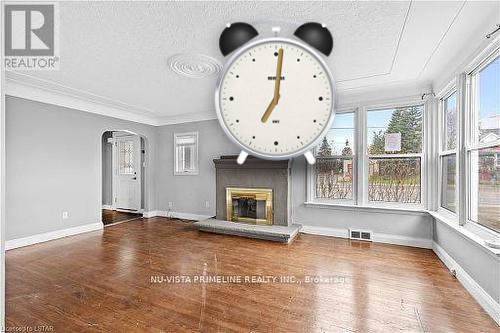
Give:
7h01
